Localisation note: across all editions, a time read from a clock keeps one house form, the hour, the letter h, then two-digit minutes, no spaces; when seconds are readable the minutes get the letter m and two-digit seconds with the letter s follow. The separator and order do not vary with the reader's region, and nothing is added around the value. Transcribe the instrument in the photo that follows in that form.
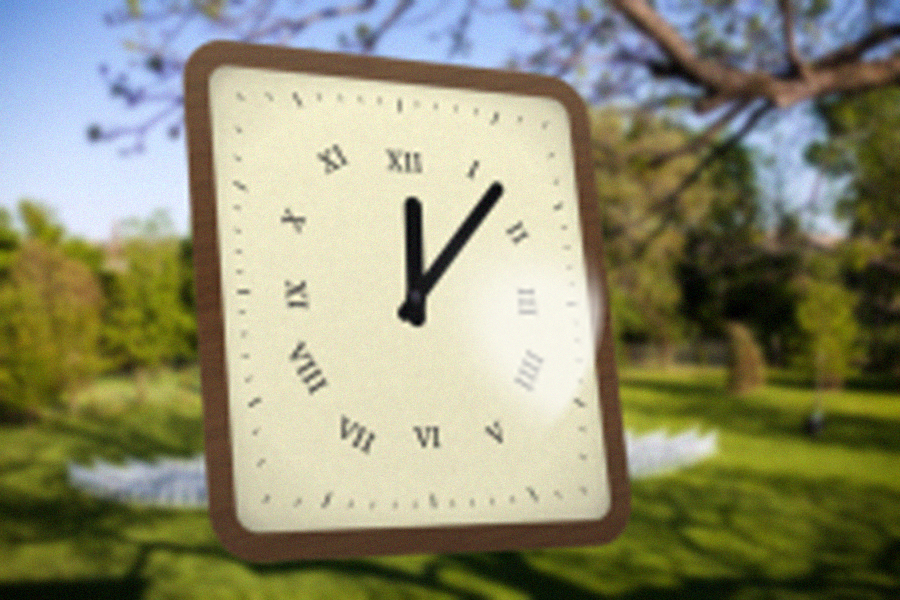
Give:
12h07
